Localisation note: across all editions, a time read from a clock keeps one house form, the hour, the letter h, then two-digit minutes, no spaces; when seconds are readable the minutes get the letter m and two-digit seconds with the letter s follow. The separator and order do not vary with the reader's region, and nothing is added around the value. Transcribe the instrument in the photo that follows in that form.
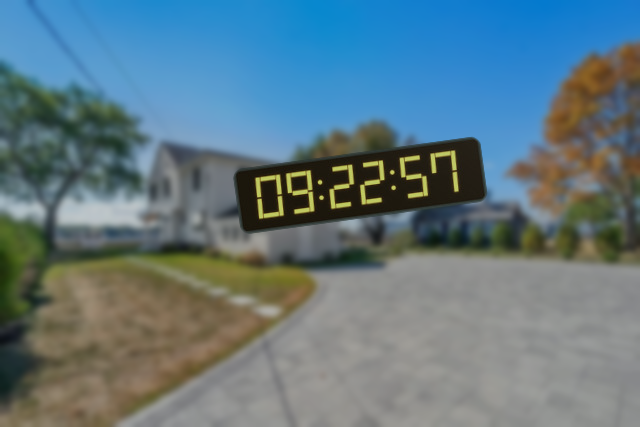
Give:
9h22m57s
